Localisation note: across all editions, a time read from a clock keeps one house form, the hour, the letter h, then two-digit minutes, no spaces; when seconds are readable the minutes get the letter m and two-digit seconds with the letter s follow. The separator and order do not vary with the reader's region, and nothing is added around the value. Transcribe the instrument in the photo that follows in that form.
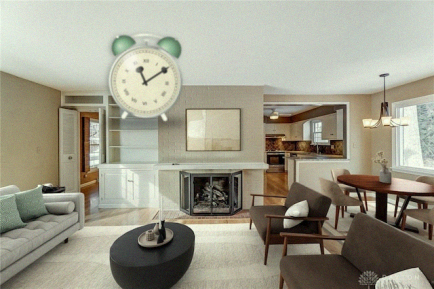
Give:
11h09
